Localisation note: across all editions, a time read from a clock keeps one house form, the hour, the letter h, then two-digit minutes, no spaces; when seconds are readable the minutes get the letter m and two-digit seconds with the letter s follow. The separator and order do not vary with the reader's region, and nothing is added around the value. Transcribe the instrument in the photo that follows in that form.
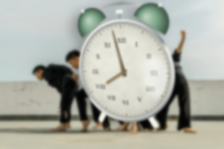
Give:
7h58
